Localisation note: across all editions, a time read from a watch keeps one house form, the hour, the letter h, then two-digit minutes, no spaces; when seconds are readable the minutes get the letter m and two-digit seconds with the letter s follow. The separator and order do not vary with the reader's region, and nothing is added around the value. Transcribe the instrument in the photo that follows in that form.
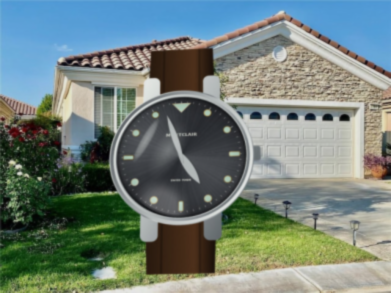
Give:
4h57
